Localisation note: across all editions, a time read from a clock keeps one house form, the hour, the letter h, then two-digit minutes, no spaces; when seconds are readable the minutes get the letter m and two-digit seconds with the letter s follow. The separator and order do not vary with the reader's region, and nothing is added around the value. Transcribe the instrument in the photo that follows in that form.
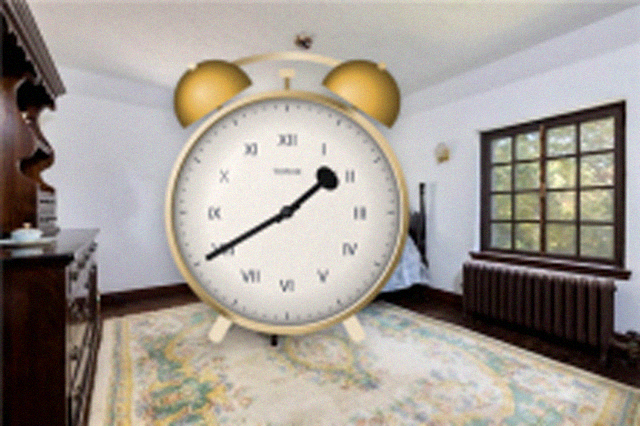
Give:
1h40
